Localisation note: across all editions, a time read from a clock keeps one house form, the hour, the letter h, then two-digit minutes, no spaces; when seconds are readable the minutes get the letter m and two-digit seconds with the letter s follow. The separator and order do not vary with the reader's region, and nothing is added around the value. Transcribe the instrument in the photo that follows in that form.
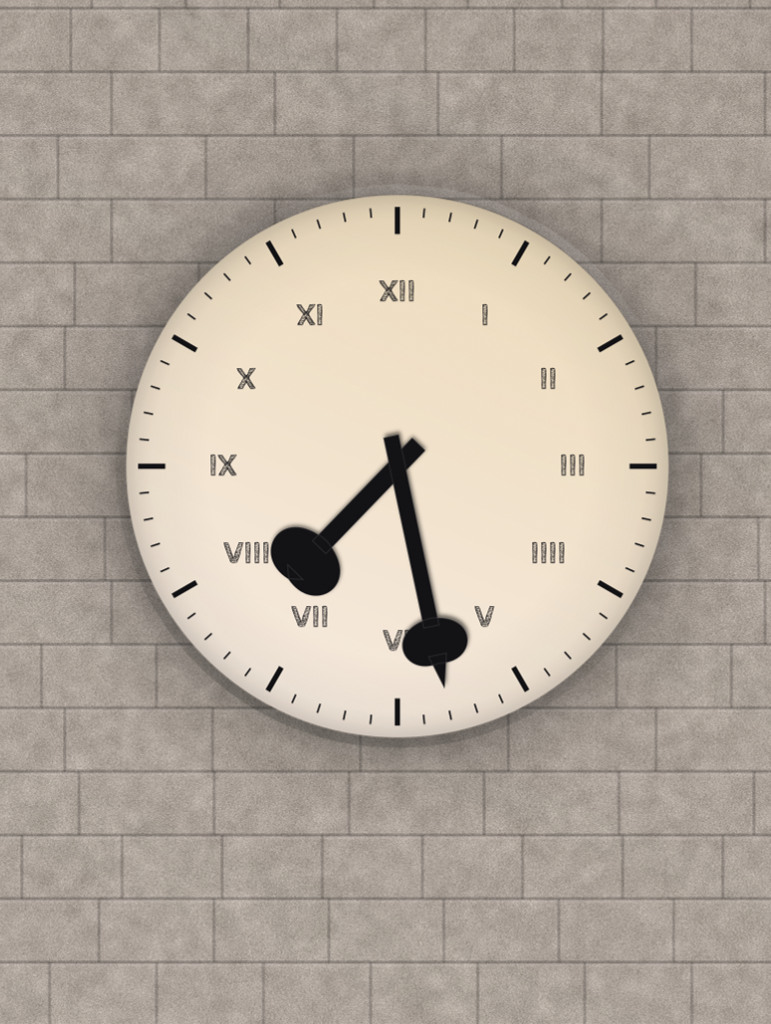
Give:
7h28
